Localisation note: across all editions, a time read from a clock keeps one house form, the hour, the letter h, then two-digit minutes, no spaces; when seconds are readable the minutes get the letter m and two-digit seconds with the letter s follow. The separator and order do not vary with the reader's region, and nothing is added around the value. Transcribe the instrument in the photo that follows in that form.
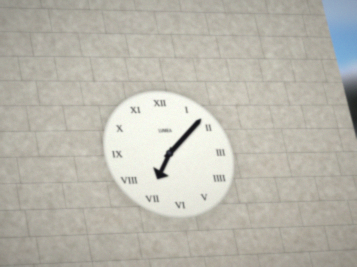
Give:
7h08
